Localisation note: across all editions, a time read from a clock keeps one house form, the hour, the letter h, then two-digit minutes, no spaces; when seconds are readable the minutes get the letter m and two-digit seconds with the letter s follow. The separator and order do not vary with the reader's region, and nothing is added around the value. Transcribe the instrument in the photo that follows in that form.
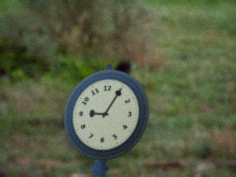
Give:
9h05
